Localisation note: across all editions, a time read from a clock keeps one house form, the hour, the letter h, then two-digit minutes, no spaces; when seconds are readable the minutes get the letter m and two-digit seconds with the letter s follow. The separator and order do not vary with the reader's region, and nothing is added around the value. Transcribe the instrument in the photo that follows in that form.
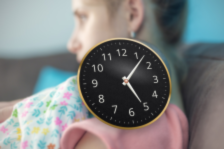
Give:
5h07
